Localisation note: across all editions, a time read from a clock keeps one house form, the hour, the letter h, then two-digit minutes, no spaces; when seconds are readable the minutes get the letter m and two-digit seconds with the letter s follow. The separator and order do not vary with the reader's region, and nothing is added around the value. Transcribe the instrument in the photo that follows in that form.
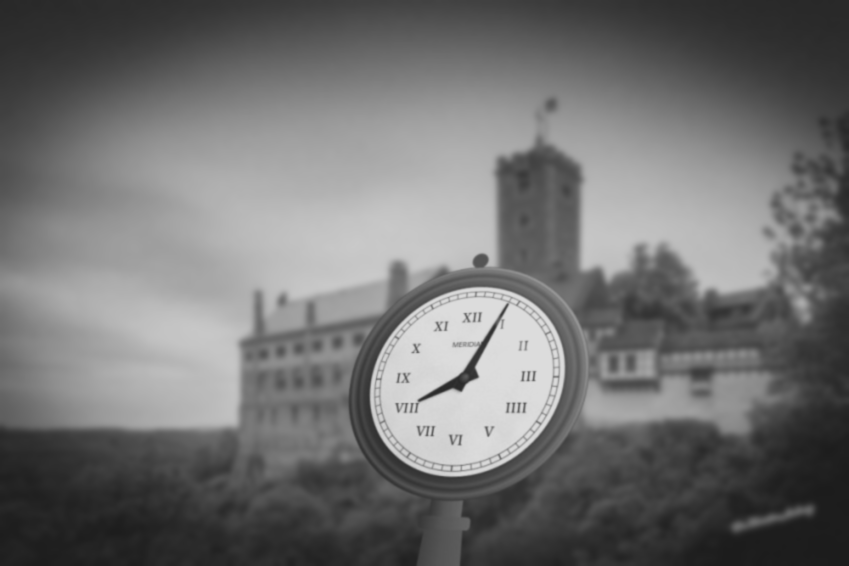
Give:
8h04
